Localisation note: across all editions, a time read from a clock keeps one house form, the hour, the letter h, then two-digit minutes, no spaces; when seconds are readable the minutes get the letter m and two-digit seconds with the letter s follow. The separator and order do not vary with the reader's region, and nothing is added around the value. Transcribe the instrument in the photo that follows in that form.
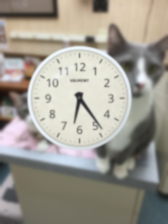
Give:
6h24
